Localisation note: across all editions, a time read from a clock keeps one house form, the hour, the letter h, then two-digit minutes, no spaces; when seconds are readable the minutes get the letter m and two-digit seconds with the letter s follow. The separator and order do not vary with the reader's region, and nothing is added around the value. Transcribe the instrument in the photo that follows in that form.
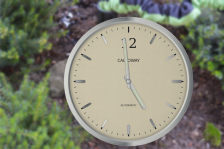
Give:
4h59
